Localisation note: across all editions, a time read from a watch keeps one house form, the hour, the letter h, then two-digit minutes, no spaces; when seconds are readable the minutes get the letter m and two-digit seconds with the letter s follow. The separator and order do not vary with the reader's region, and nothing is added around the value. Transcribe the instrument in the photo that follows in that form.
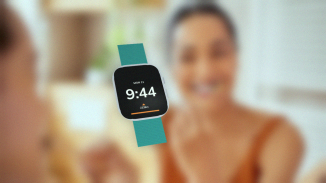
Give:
9h44
